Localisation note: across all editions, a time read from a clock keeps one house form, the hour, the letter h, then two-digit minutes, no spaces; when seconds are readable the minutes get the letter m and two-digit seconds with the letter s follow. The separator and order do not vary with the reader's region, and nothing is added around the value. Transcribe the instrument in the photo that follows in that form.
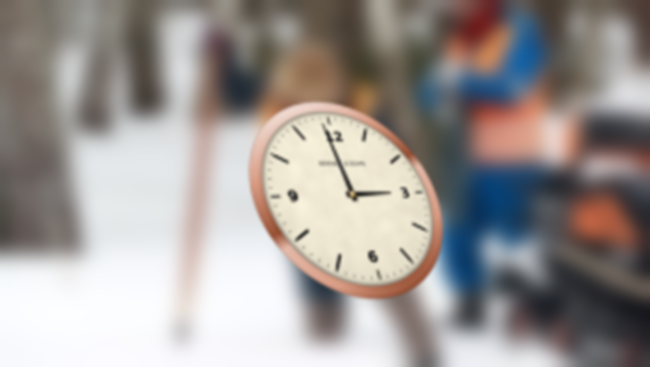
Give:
2h59
